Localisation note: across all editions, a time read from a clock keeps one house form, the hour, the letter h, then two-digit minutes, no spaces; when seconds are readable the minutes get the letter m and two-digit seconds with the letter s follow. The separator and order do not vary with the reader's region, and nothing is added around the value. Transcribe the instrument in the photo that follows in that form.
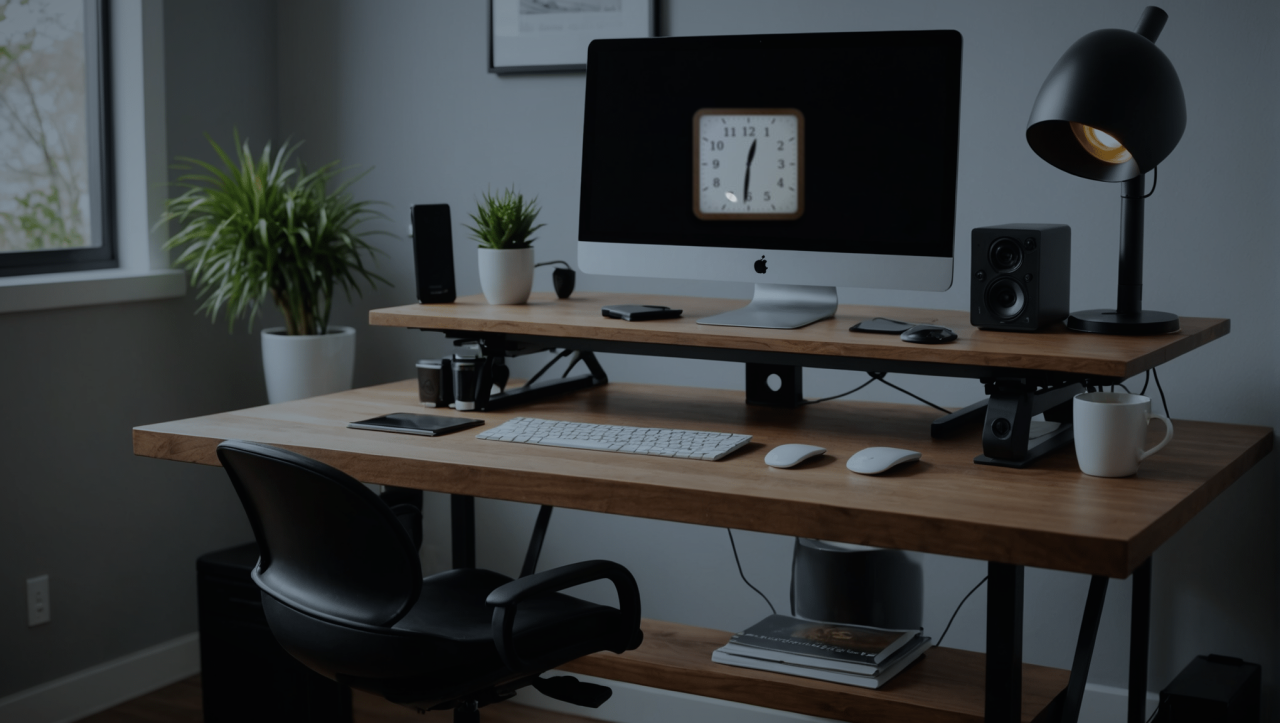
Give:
12h31
